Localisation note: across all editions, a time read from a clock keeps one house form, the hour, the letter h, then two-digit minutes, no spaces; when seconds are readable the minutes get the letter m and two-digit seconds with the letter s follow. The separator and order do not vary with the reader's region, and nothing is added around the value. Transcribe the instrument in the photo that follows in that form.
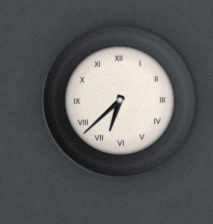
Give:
6h38
